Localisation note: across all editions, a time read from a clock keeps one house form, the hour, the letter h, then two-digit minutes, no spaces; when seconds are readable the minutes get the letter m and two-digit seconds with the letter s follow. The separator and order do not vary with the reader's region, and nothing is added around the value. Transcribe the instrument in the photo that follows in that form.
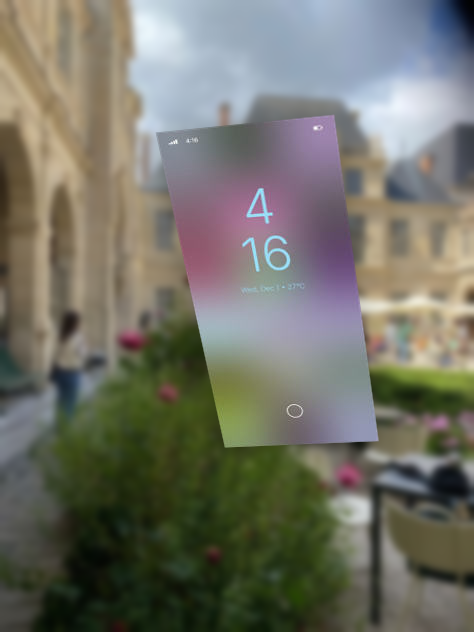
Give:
4h16
